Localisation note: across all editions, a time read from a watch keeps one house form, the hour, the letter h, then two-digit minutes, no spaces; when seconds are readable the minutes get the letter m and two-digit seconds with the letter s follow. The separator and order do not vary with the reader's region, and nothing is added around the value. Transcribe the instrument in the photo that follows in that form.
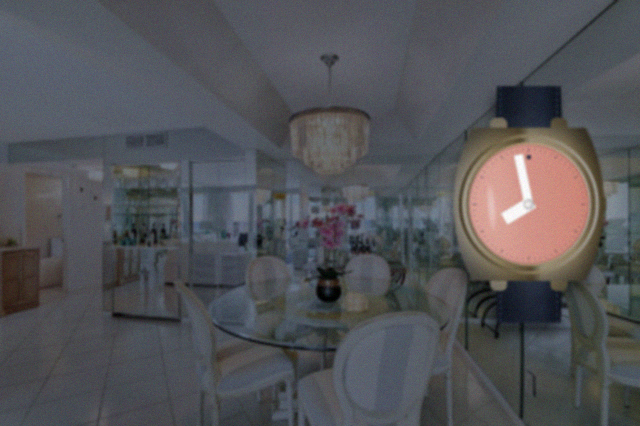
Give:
7h58
